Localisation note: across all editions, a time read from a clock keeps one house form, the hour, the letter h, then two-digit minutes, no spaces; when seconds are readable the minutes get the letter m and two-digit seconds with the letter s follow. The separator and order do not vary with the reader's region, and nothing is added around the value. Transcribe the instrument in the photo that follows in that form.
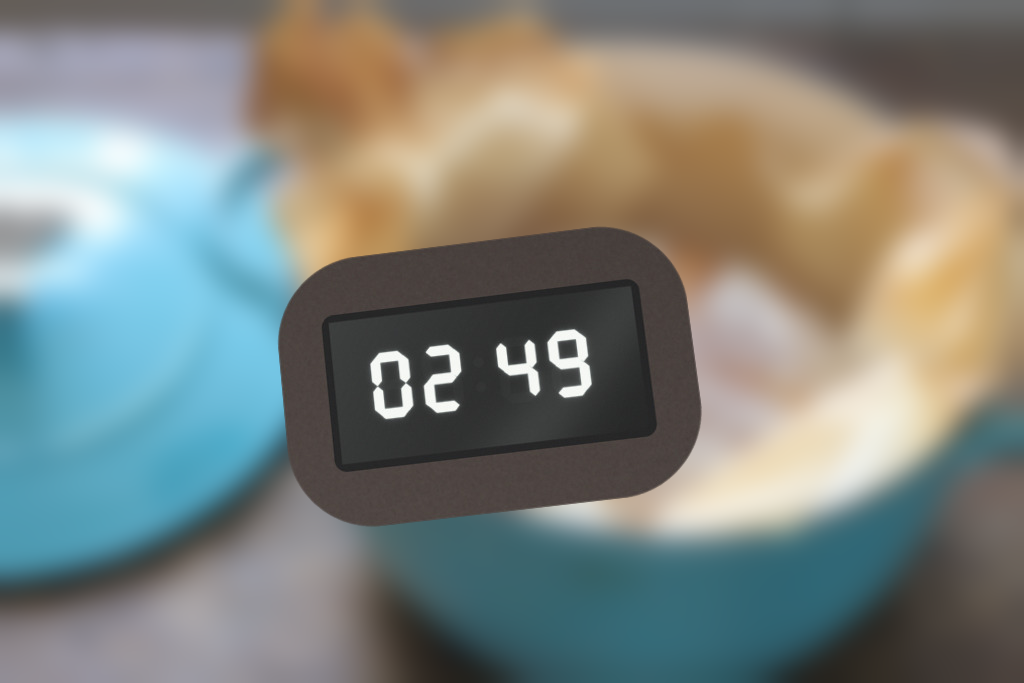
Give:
2h49
